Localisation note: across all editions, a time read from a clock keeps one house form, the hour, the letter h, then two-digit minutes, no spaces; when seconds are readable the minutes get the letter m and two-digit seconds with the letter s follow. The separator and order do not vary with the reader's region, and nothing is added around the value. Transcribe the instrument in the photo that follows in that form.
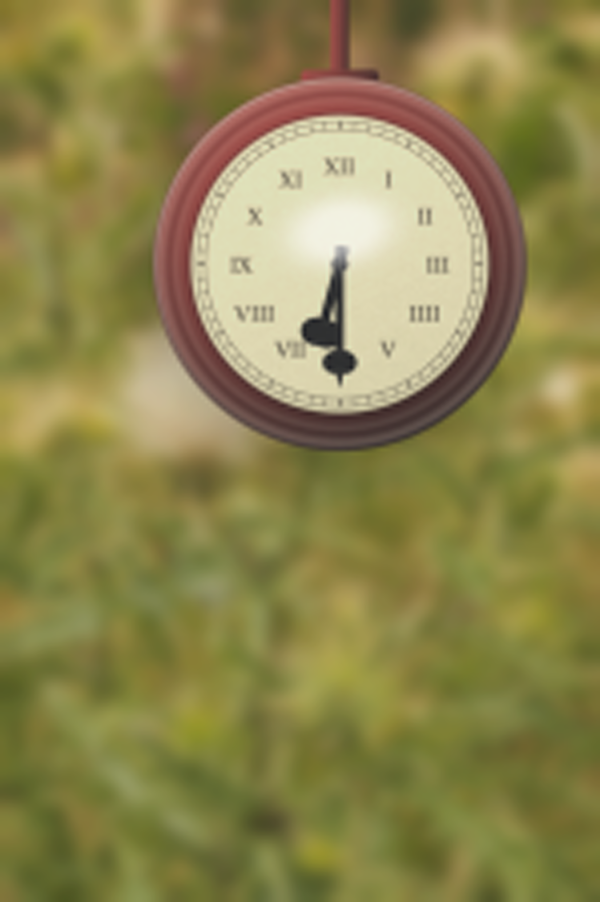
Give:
6h30
